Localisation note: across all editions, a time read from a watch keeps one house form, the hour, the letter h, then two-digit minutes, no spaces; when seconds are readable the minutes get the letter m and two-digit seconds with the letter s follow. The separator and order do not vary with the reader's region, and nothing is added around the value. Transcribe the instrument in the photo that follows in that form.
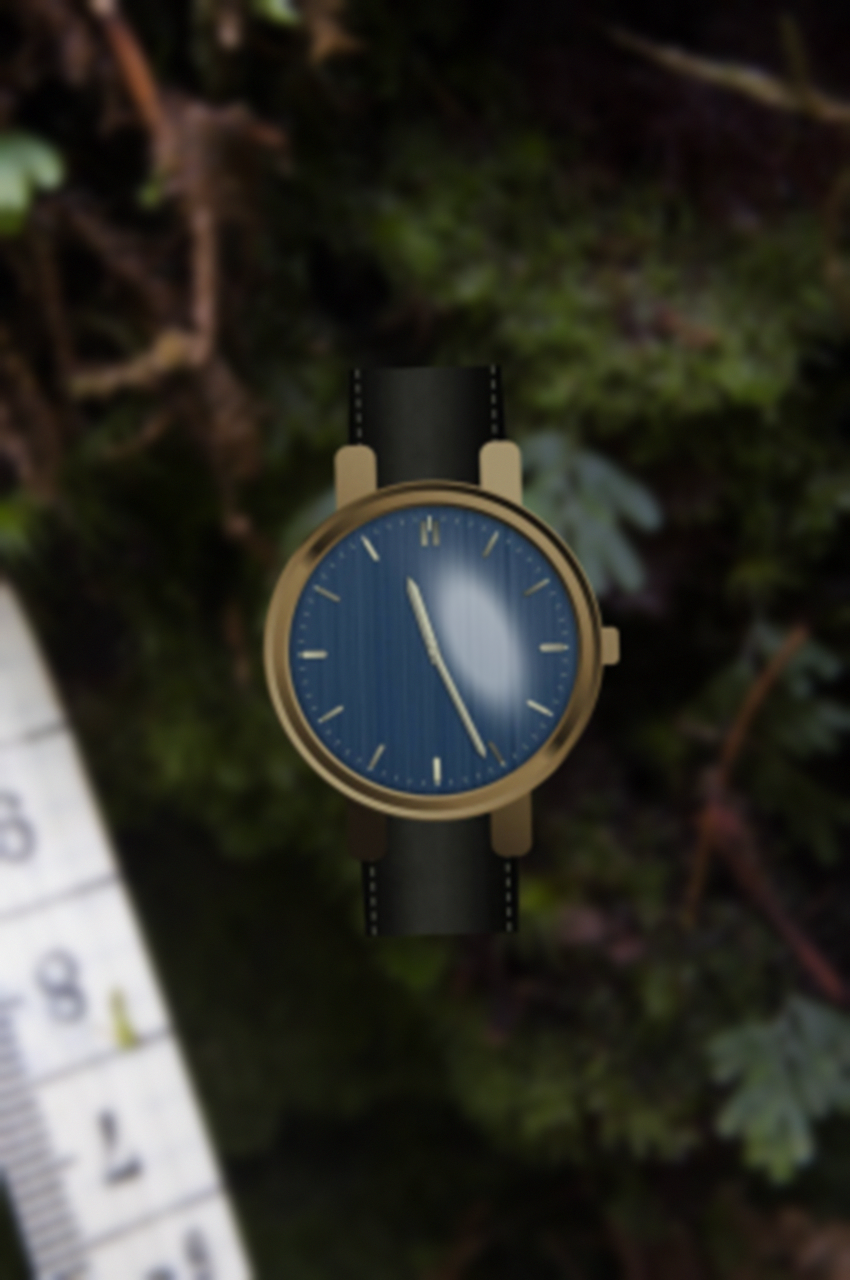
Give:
11h26
